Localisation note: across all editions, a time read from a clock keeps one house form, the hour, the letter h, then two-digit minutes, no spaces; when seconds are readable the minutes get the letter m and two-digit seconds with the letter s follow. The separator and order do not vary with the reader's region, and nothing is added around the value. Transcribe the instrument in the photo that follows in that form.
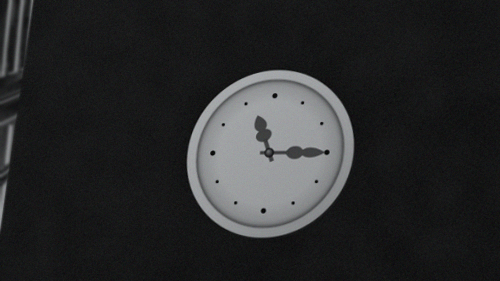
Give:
11h15
